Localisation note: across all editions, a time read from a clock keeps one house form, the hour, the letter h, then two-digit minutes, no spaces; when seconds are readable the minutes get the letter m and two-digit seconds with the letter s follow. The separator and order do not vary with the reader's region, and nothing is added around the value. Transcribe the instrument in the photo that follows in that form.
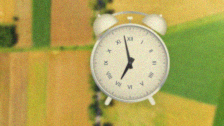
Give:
6h58
